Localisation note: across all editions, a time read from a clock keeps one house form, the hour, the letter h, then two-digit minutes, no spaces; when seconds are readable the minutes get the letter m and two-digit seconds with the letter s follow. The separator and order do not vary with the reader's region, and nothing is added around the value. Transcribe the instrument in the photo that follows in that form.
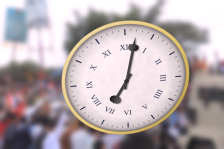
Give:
7h02
